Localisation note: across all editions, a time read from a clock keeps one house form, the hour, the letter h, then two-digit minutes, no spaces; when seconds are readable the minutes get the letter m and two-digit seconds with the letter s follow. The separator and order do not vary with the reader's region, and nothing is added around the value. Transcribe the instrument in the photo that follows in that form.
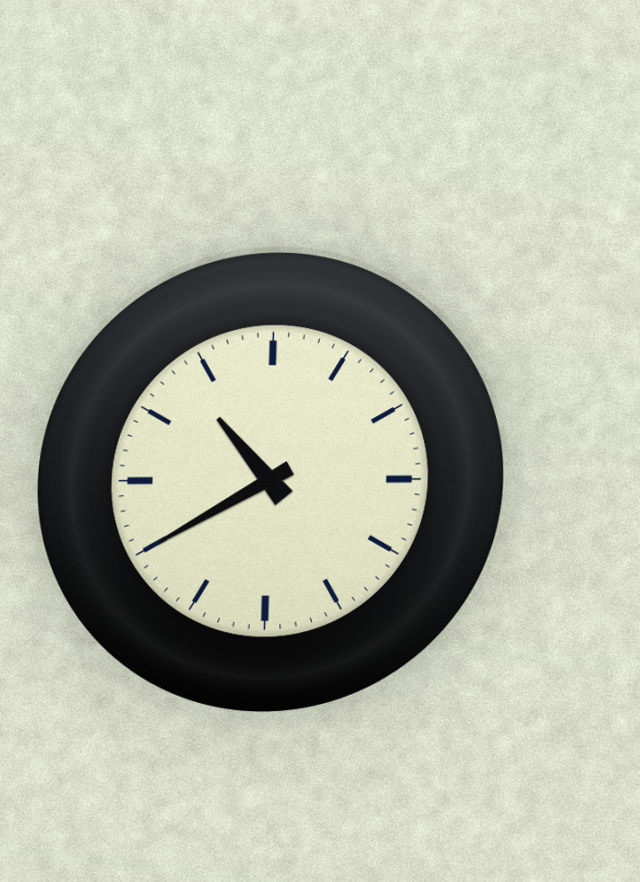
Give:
10h40
